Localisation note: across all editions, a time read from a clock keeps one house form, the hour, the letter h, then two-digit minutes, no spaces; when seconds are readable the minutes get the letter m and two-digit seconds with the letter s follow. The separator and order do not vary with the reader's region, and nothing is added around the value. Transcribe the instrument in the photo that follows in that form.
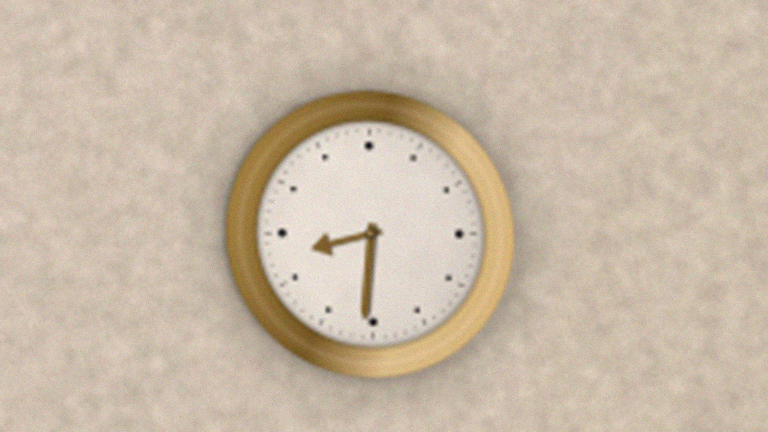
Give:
8h31
